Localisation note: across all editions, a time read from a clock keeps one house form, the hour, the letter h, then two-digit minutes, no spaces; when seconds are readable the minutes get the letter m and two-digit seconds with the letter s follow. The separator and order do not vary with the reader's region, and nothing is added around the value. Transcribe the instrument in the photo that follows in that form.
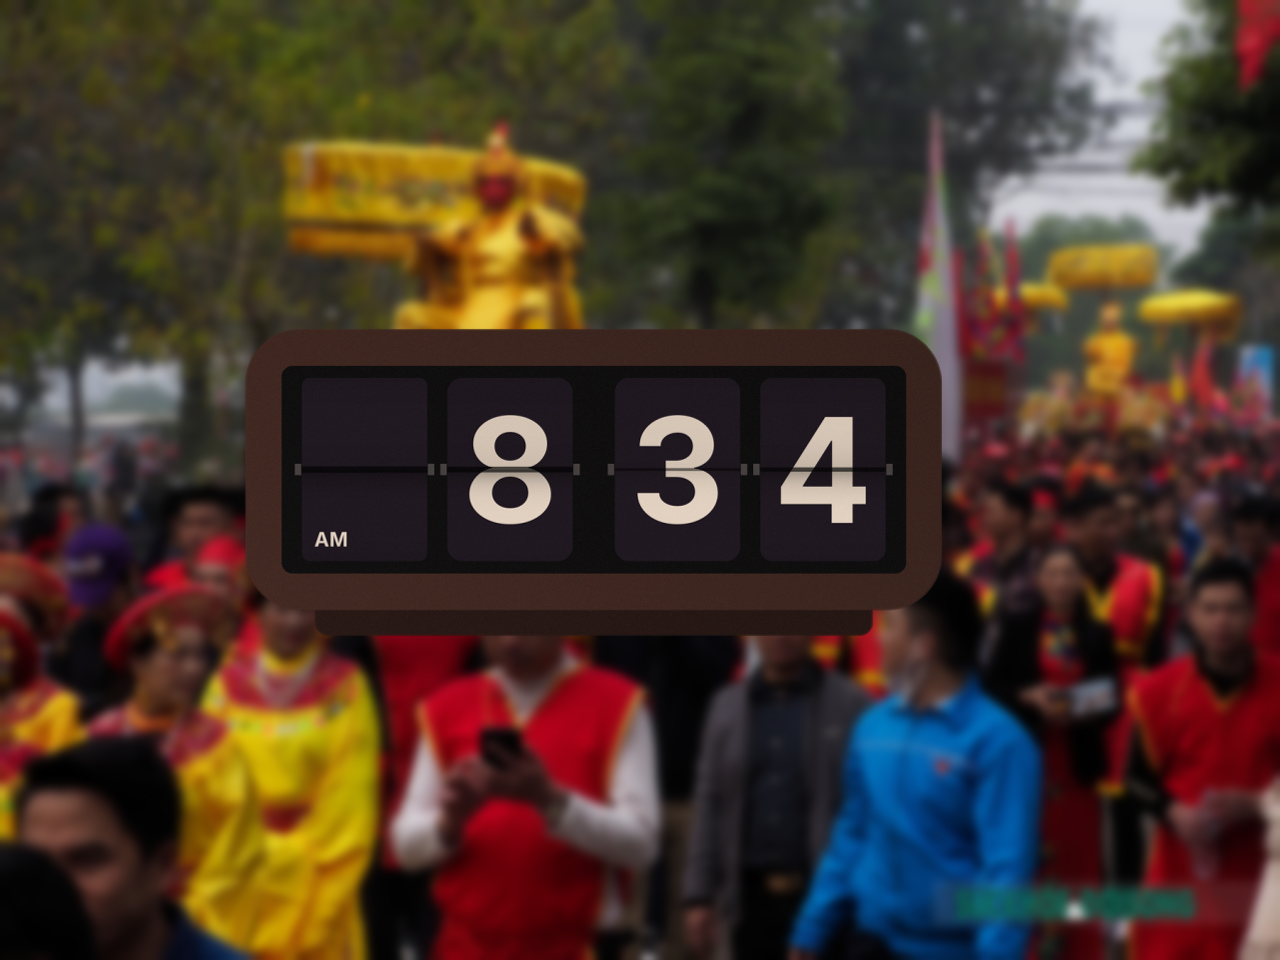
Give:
8h34
